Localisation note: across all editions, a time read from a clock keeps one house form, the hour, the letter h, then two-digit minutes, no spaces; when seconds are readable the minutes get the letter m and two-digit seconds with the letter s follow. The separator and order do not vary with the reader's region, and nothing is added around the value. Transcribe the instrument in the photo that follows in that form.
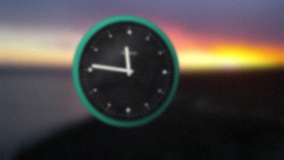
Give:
11h46
